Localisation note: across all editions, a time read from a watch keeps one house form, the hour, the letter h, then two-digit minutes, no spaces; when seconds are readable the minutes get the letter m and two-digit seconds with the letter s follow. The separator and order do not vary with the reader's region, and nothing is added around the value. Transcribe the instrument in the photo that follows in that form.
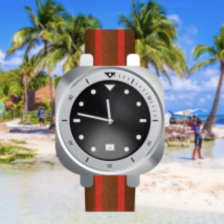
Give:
11h47
